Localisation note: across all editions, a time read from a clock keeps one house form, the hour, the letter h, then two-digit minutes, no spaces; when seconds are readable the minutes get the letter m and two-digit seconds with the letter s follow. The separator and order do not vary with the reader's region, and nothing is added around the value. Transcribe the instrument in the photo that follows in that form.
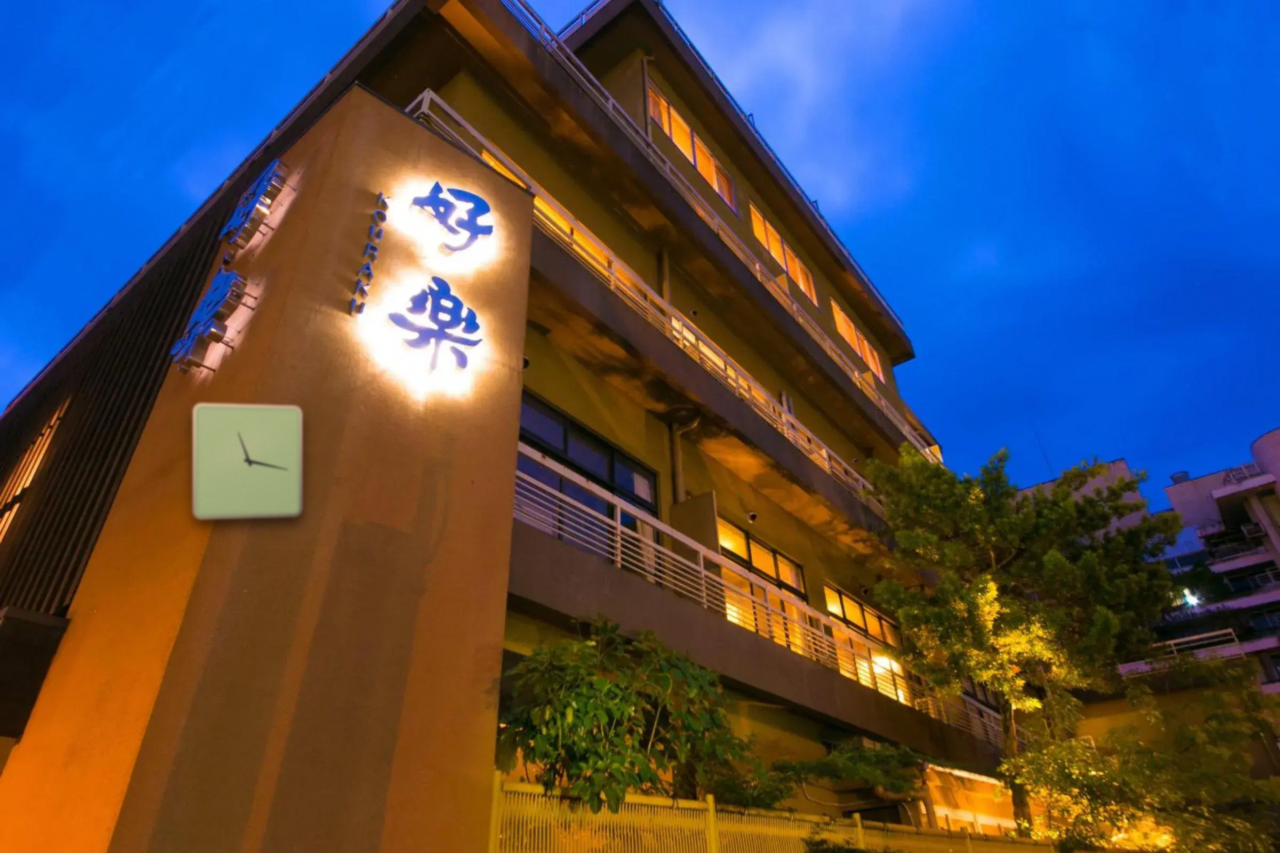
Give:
11h17
